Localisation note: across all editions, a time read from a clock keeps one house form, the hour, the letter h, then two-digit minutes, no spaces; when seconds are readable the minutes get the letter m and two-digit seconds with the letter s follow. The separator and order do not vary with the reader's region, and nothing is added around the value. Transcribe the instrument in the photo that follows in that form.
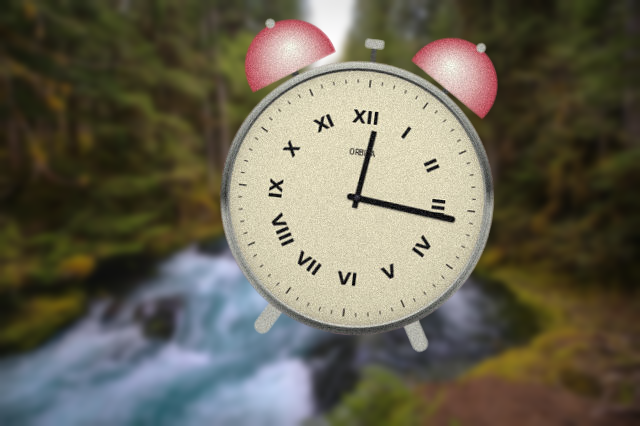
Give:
12h16
